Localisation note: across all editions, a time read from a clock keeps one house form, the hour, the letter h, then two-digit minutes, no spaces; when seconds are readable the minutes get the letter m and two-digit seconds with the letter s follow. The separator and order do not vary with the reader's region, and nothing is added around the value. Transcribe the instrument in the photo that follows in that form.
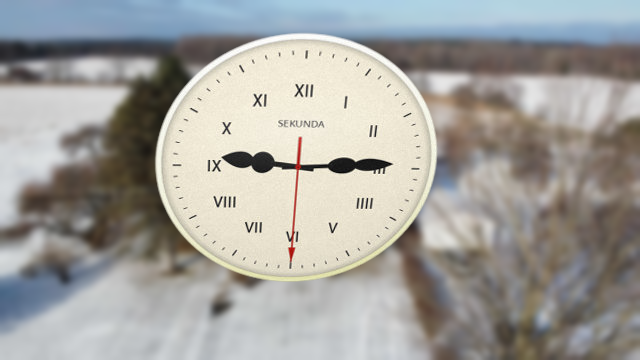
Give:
9h14m30s
